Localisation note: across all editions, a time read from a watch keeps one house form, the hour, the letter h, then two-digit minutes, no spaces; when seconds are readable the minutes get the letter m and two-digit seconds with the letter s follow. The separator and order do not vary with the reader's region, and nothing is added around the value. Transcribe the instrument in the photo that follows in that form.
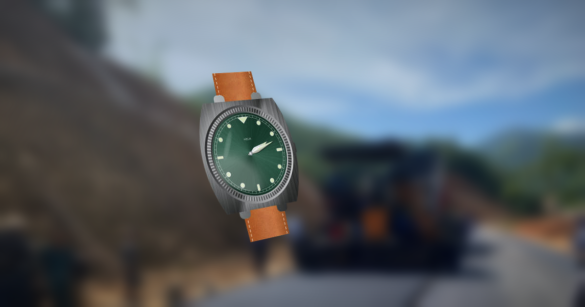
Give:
2h12
